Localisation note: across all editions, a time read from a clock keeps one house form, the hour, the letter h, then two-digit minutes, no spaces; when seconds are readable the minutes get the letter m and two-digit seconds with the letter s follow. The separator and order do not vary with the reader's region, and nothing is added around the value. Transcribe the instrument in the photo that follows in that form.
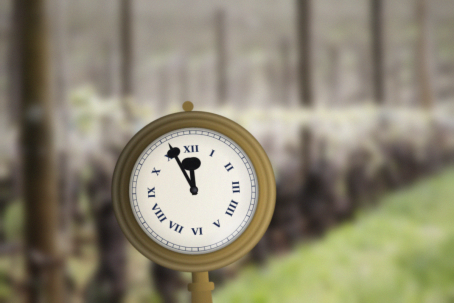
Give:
11h56
